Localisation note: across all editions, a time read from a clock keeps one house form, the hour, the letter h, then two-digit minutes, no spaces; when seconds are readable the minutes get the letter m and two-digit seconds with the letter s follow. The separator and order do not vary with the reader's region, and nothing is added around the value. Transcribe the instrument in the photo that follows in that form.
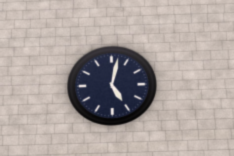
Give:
5h02
